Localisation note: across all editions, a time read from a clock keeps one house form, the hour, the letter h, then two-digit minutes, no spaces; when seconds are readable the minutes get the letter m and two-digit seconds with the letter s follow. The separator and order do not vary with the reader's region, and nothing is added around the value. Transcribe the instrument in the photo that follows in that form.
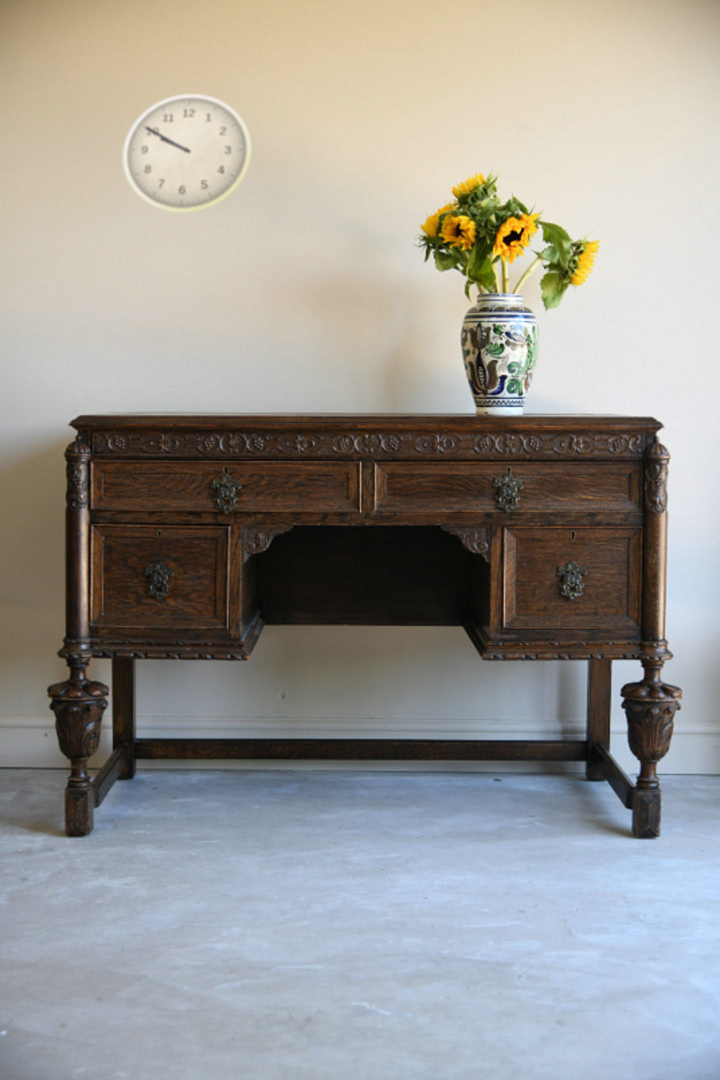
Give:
9h50
